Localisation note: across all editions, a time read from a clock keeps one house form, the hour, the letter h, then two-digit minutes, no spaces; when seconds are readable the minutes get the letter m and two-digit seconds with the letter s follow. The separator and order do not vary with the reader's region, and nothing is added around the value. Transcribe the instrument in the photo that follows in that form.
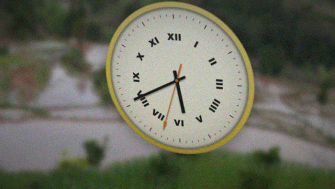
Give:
5h40m33s
